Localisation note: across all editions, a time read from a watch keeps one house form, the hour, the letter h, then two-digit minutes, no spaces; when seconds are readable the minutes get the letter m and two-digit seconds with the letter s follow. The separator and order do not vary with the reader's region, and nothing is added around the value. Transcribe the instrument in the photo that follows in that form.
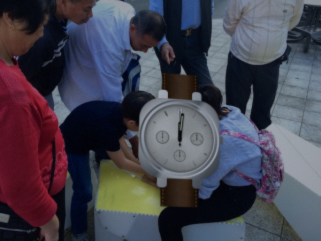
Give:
12h01
